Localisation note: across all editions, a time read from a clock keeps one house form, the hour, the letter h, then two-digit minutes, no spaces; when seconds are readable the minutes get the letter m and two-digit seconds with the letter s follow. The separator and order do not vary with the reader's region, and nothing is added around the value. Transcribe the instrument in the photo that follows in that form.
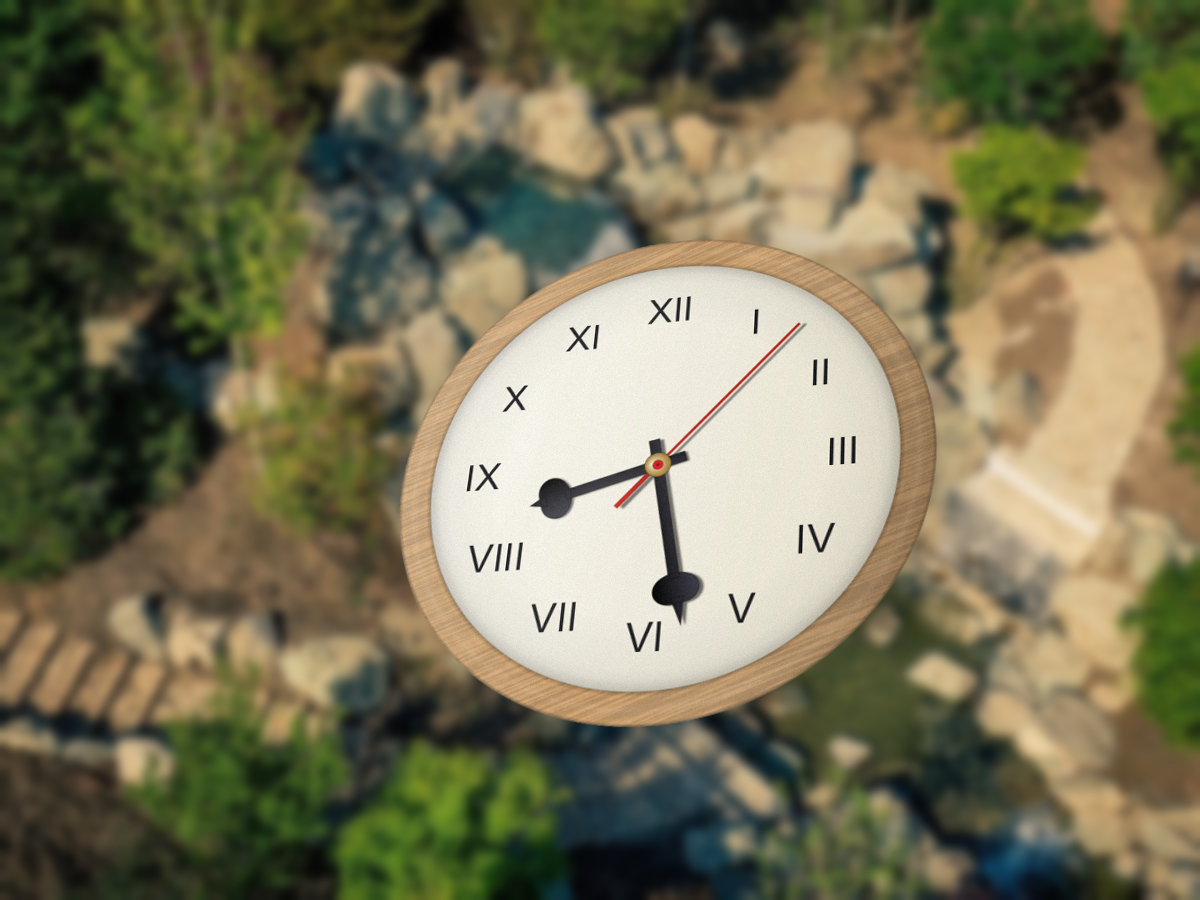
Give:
8h28m07s
